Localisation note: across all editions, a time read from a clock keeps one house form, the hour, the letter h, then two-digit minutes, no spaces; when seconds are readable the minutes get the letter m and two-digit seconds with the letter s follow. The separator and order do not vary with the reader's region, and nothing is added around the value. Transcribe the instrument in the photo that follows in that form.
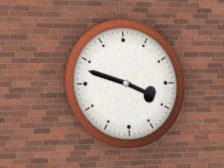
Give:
3h48
